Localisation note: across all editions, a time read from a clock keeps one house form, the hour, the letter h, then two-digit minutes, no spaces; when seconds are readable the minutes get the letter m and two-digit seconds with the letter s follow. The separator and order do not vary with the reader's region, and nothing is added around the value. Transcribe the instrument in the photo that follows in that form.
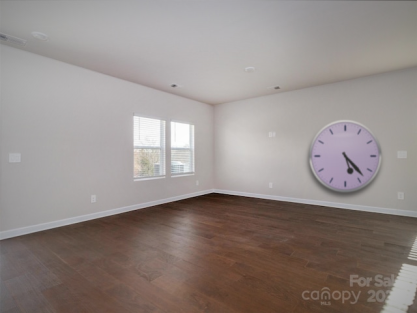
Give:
5h23
